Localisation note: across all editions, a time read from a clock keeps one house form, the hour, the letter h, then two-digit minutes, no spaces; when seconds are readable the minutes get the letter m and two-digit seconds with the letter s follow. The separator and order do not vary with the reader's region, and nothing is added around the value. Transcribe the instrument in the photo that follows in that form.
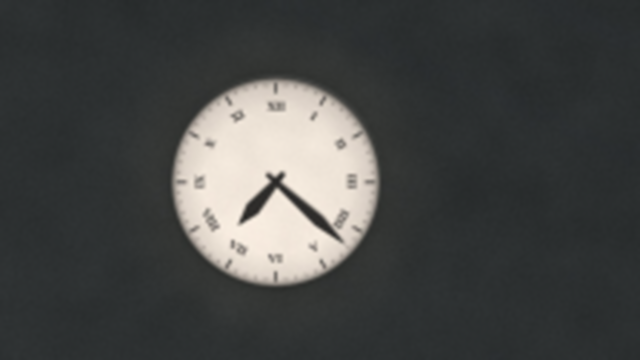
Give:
7h22
